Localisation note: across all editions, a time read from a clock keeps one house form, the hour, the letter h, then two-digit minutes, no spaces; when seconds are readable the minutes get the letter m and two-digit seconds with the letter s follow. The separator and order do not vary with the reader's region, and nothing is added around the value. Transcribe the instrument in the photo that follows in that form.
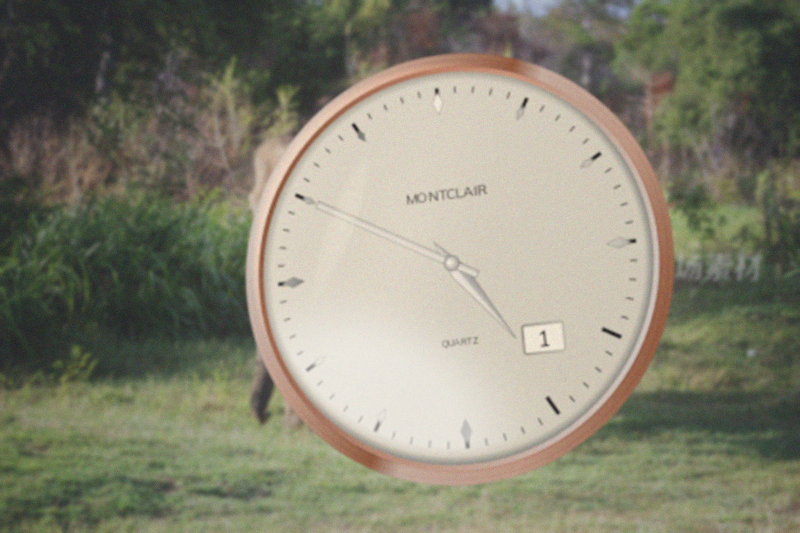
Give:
4h50
